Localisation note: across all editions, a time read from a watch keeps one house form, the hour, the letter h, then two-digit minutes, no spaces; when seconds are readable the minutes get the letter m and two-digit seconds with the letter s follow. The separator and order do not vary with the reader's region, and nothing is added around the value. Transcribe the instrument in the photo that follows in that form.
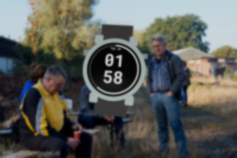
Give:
1h58
